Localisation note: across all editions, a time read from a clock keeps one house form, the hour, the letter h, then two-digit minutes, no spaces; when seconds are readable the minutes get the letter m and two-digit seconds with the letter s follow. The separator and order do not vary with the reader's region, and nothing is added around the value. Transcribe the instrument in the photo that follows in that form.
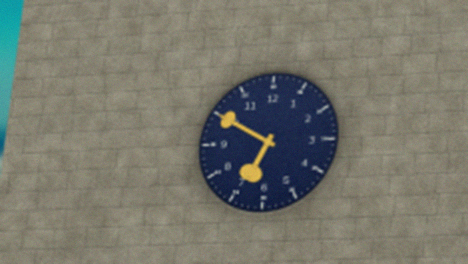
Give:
6h50
